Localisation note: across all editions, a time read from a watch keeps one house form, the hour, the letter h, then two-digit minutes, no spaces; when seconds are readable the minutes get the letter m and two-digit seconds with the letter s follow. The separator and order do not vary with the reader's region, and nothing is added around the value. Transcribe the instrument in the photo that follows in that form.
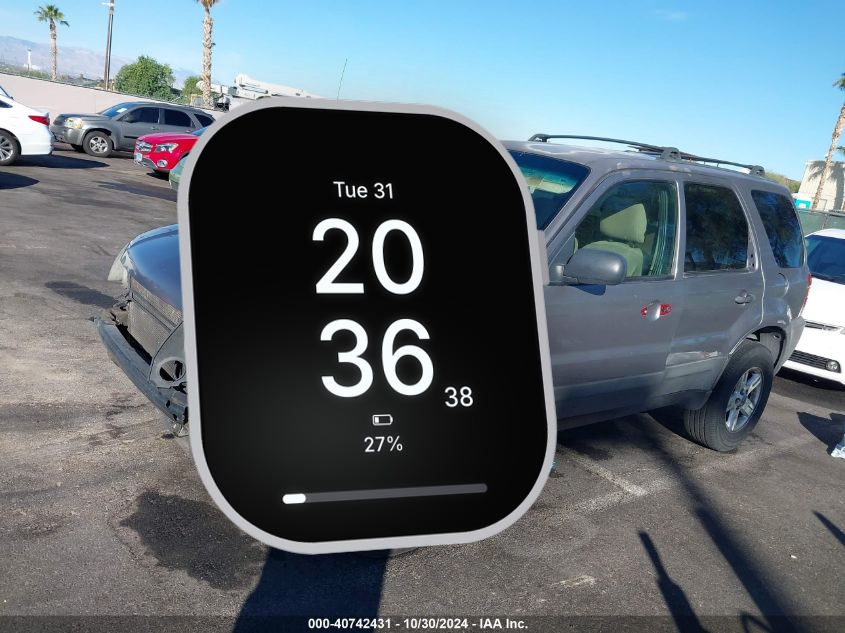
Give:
20h36m38s
